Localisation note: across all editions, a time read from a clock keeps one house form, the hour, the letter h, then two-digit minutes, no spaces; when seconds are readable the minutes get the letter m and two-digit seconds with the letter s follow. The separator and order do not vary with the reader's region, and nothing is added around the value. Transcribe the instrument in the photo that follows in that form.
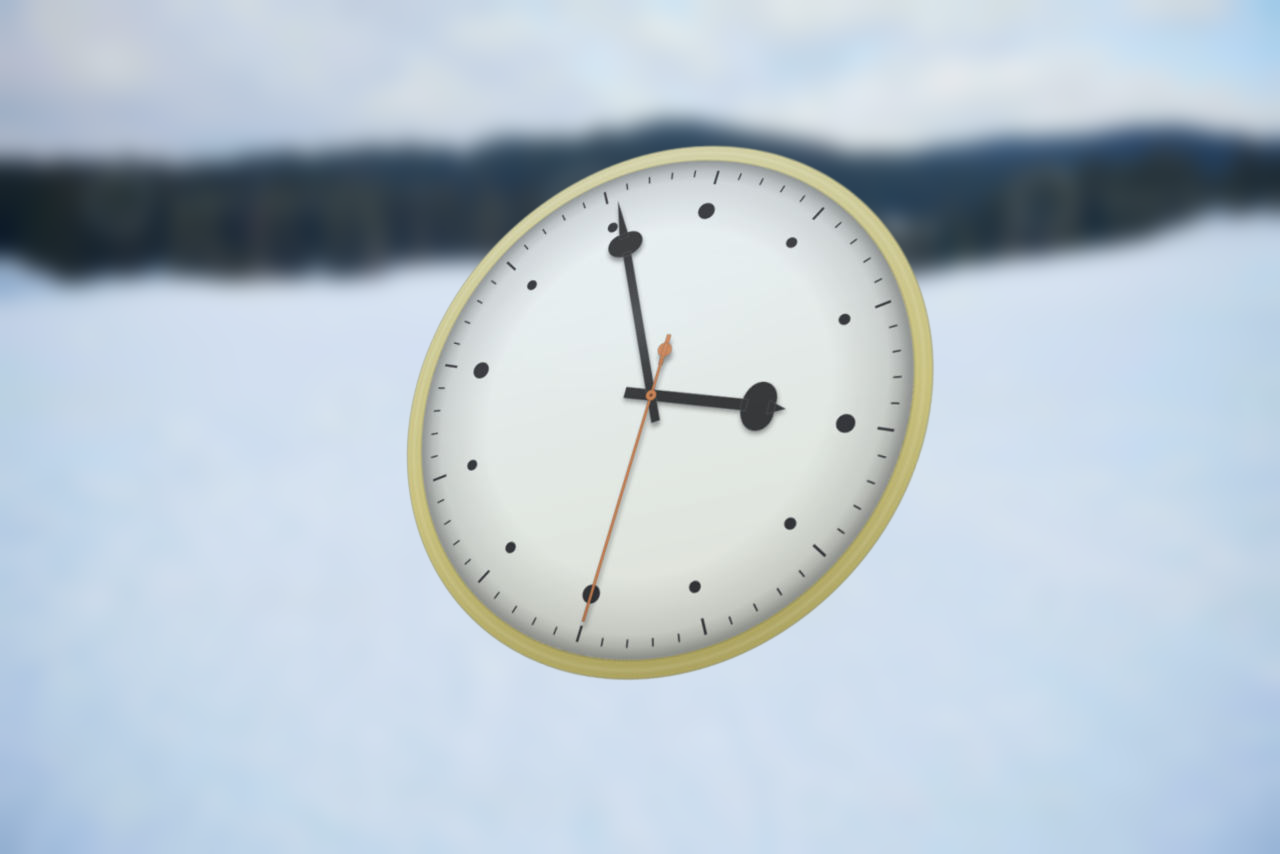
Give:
2h55m30s
